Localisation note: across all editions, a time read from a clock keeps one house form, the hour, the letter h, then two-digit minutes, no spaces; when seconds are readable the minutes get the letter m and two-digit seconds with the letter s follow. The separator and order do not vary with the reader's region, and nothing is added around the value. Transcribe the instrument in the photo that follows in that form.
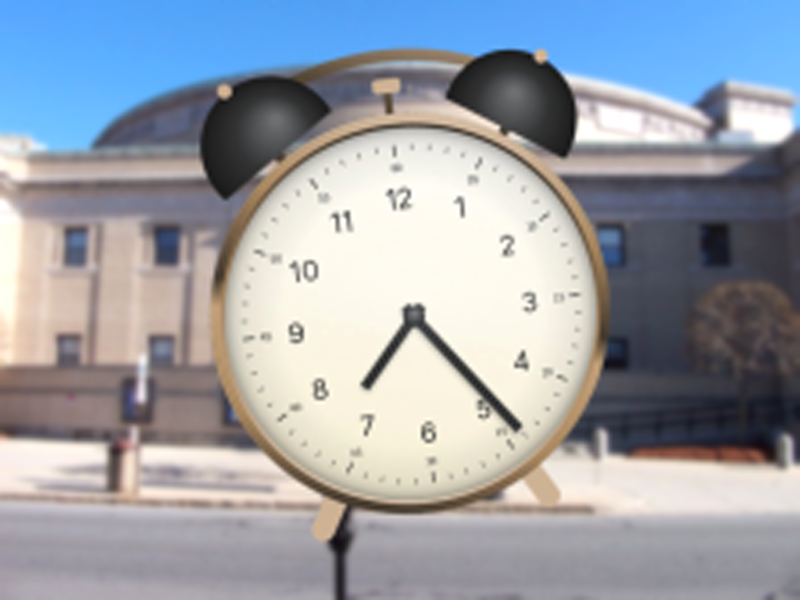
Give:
7h24
